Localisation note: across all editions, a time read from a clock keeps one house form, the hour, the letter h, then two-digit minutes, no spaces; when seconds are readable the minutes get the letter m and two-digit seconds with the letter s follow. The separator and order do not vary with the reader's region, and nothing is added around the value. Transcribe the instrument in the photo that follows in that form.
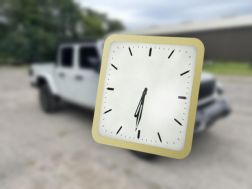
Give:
6h31
